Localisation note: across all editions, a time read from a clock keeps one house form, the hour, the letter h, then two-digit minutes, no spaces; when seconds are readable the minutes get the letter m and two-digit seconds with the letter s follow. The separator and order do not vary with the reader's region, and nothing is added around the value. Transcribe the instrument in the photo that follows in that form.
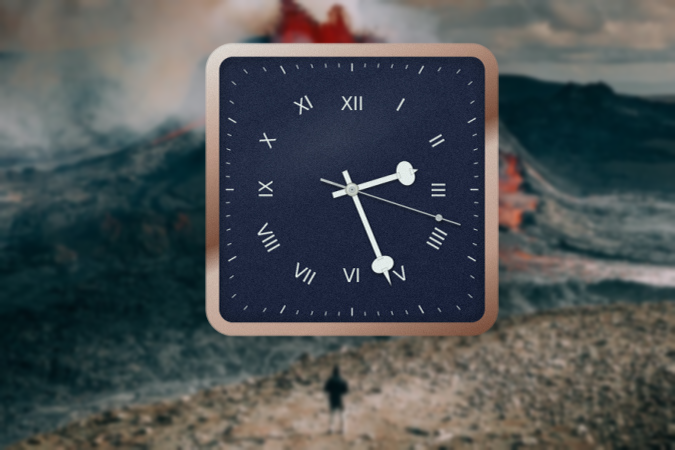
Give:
2h26m18s
